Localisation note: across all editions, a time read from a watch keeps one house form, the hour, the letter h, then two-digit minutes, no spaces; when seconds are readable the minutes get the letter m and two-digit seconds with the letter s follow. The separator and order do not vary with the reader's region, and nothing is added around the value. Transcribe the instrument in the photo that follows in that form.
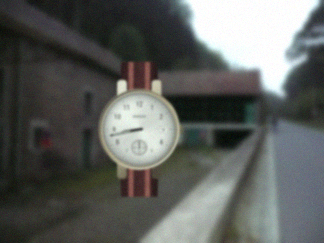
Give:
8h43
